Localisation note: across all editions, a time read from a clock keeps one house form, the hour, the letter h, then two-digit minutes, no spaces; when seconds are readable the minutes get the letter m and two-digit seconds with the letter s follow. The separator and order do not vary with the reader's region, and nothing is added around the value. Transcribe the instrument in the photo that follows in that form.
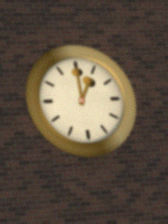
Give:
1h00
